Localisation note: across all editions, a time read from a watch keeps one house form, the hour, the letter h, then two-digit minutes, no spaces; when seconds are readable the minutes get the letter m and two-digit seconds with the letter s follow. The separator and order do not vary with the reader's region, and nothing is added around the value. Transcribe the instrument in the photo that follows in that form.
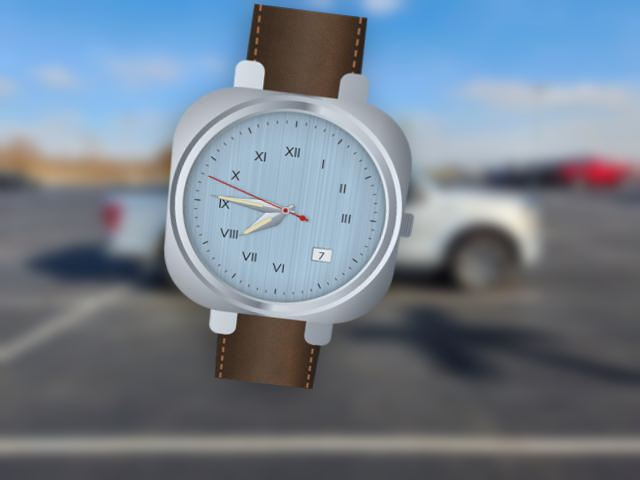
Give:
7h45m48s
